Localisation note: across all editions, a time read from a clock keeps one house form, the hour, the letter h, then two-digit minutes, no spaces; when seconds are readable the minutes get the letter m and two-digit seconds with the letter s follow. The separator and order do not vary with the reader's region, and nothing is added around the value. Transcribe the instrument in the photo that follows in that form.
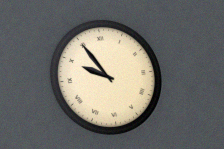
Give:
9h55
